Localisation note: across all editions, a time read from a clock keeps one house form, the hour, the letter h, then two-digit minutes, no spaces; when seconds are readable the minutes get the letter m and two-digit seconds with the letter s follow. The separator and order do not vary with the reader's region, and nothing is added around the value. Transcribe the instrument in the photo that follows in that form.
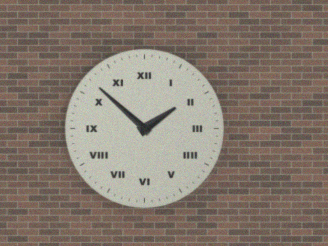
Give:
1h52
